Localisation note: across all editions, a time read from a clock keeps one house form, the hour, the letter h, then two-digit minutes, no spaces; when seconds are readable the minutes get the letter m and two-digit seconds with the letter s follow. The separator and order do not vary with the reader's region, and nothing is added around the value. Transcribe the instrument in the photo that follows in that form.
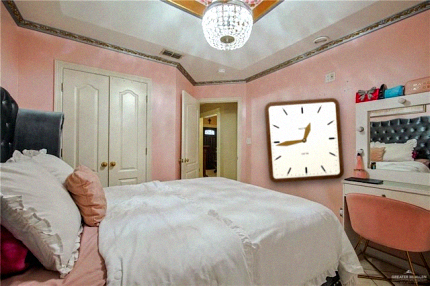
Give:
12h44
